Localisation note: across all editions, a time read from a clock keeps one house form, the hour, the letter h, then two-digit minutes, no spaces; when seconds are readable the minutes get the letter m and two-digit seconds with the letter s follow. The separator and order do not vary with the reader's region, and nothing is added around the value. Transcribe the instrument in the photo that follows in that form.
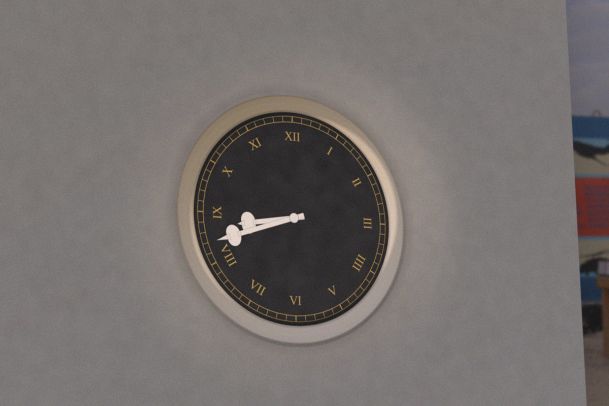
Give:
8h42
